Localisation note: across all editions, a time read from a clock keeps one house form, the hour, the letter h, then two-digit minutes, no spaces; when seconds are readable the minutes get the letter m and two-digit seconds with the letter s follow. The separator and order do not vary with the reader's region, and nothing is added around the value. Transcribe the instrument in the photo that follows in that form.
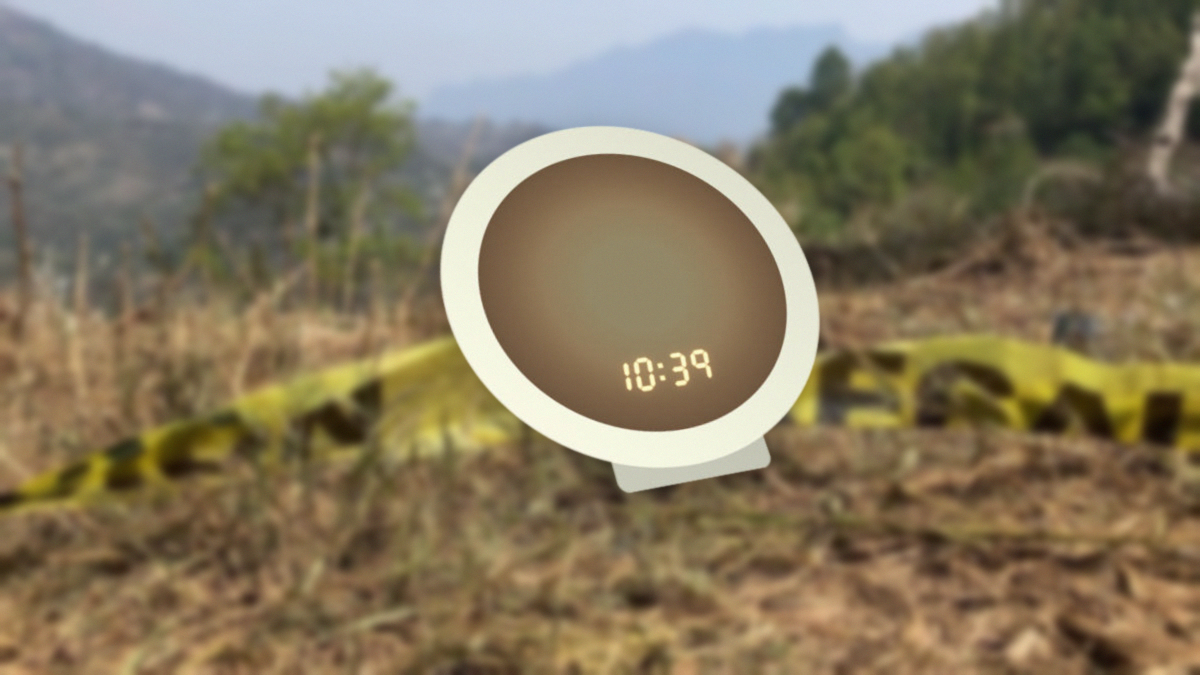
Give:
10h39
